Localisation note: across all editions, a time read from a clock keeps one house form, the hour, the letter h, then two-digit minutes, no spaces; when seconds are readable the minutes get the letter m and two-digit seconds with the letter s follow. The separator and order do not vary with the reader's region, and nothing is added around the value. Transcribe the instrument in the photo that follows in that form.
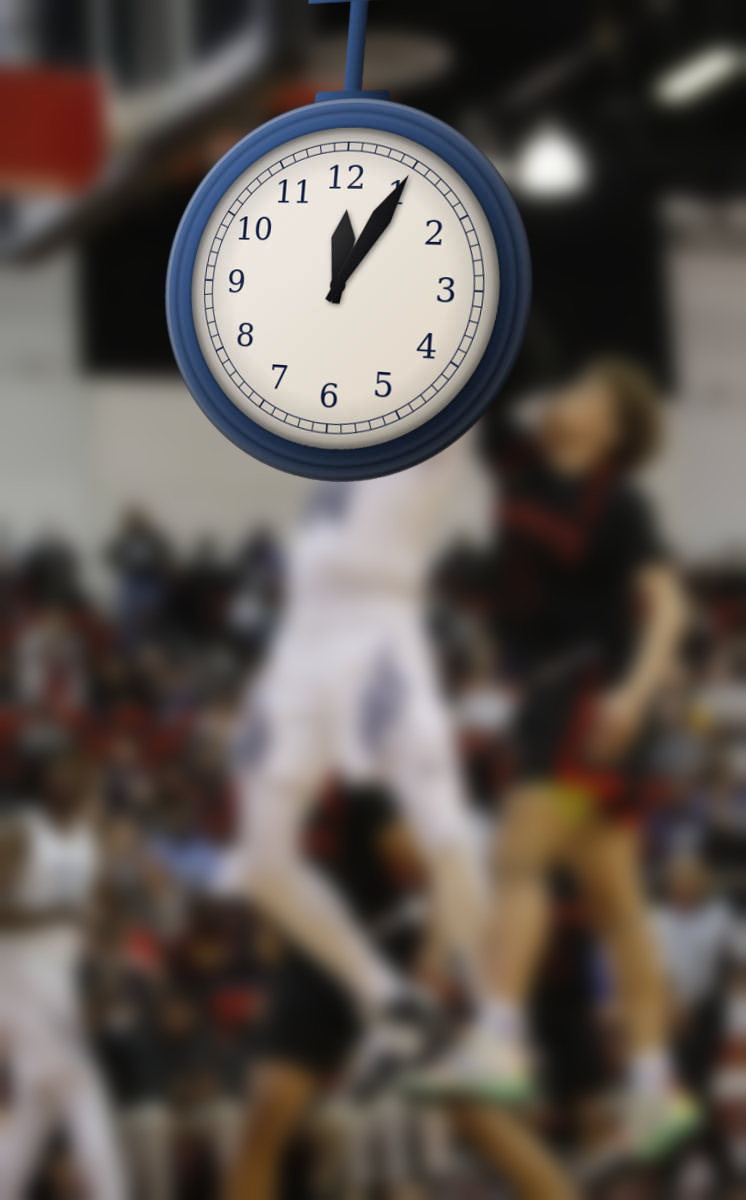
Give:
12h05
